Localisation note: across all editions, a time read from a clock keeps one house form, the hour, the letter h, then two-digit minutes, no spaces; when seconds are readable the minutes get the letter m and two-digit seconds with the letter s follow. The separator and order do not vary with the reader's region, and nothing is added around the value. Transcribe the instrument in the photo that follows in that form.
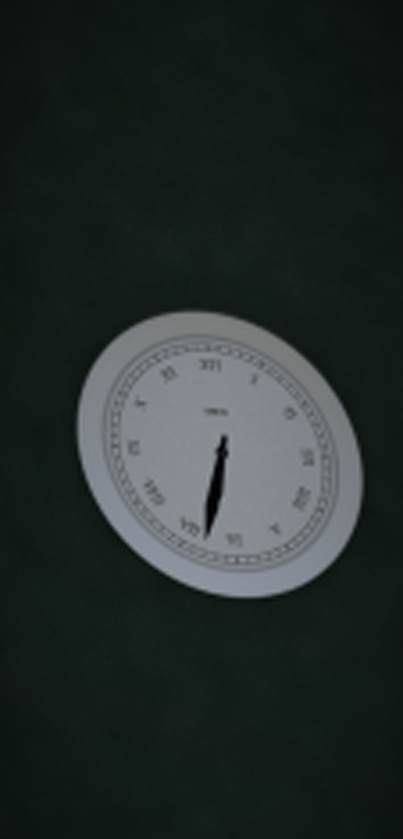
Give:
6h33
